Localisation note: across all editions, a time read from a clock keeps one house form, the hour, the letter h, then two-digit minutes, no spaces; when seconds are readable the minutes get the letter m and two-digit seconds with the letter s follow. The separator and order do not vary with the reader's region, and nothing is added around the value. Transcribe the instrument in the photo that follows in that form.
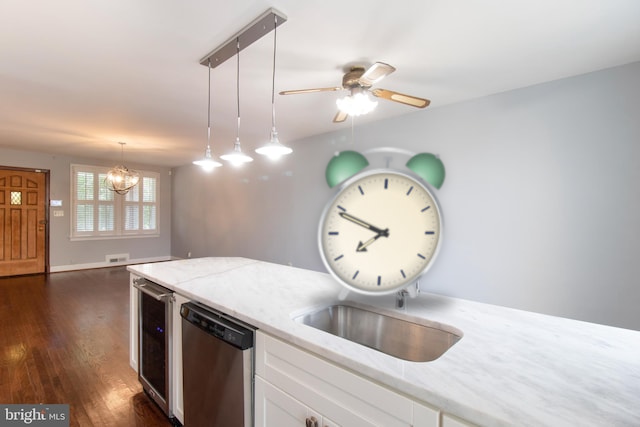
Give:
7h49
